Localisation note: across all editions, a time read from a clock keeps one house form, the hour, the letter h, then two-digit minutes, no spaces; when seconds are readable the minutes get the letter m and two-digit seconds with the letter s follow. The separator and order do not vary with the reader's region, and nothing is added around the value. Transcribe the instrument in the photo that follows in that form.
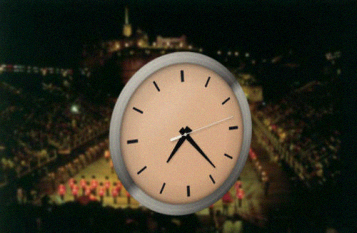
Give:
7h23m13s
